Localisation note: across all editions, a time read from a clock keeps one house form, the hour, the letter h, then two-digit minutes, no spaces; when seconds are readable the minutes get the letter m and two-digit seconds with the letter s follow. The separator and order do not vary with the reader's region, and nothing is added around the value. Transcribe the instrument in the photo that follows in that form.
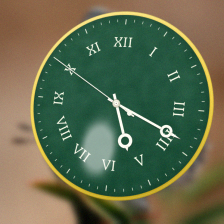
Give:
5h18m50s
